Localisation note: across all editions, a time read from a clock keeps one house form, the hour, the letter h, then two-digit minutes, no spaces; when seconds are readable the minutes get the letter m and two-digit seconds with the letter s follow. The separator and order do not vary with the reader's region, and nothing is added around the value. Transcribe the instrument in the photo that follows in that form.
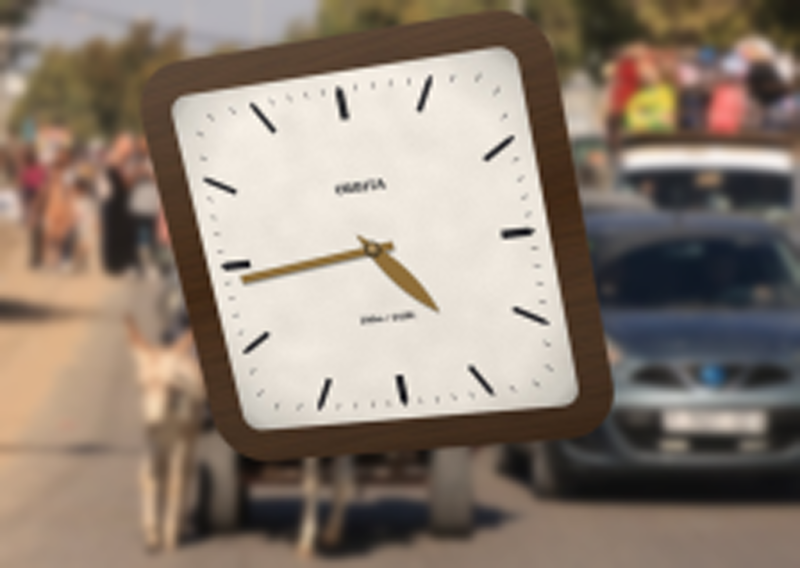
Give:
4h44
